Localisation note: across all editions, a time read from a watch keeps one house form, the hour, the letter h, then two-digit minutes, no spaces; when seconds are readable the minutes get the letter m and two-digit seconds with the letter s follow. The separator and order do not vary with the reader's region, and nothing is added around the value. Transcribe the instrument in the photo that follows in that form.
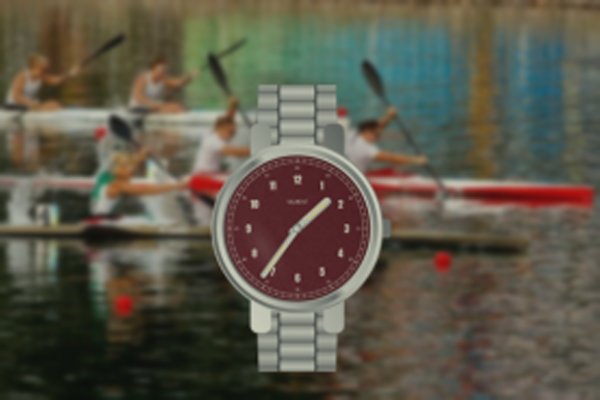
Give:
1h36
